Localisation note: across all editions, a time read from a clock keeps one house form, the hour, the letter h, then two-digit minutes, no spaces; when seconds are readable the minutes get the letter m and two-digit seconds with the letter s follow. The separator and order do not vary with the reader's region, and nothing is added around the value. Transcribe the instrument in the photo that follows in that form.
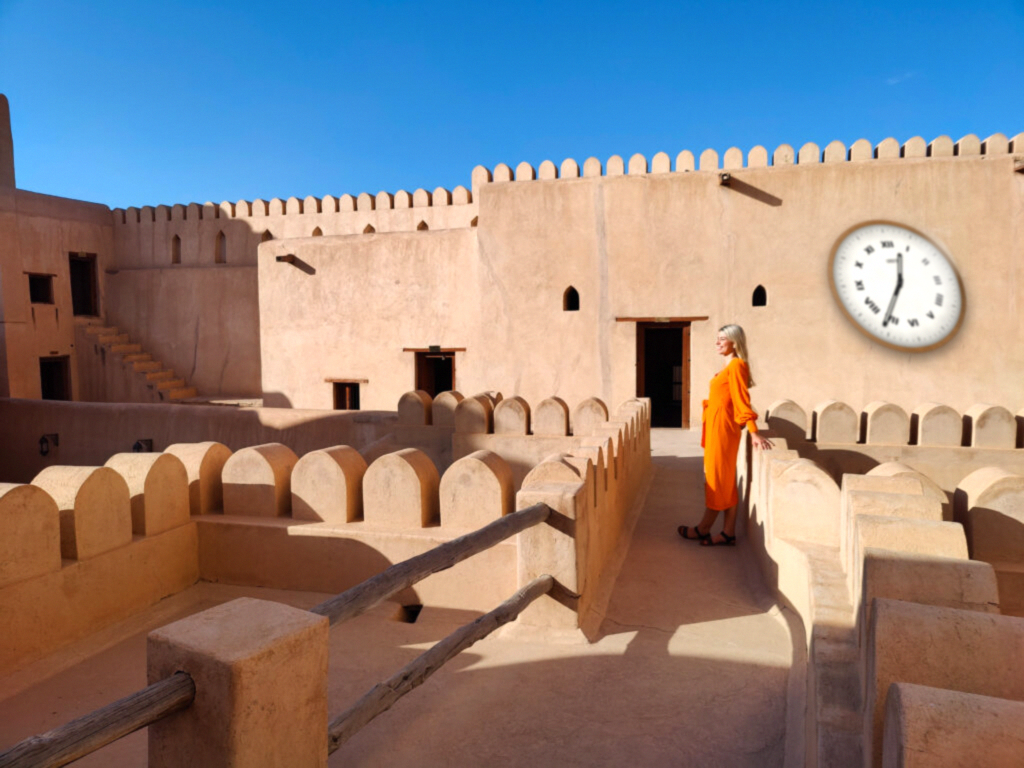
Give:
12h36
